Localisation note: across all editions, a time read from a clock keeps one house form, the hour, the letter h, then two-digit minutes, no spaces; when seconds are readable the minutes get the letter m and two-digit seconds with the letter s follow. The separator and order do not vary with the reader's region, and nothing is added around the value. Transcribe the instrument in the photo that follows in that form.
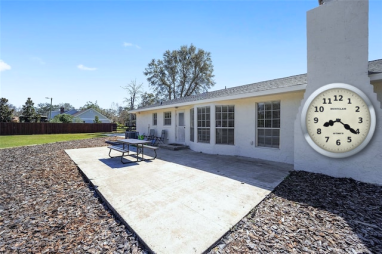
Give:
8h21
